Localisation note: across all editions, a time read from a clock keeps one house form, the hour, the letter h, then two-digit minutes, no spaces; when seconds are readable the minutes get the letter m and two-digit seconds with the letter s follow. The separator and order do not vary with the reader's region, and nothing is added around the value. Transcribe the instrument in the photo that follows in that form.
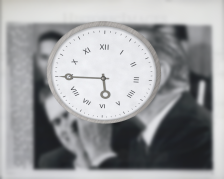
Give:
5h45
